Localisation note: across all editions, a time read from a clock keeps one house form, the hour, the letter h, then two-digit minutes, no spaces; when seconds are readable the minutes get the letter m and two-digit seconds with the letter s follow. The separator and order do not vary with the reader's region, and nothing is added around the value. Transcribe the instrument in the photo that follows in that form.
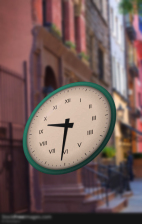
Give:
9h31
